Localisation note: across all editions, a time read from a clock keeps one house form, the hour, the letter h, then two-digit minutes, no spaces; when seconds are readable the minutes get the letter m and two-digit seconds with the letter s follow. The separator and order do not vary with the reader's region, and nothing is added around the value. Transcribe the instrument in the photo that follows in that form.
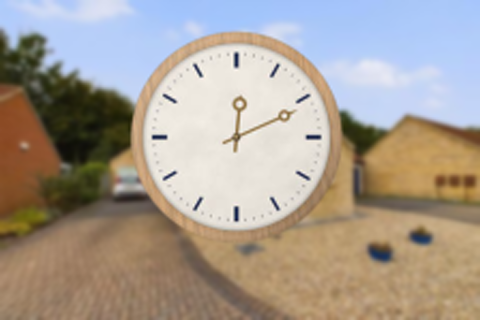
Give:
12h11
